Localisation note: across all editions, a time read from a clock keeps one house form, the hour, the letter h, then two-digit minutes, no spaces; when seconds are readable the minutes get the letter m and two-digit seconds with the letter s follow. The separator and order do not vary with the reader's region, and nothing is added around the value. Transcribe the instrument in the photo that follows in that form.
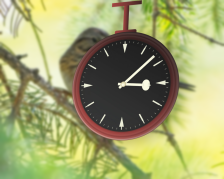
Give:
3h08
